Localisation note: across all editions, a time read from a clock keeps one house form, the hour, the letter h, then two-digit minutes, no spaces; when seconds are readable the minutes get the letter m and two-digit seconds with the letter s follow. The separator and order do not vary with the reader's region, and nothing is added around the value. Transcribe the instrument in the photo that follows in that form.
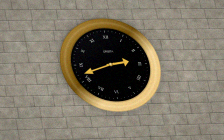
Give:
2h42
